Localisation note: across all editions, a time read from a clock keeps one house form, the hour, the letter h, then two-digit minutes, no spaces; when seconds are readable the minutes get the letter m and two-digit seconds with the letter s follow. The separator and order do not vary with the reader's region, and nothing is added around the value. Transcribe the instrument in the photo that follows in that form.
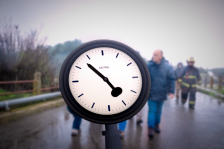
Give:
4h53
